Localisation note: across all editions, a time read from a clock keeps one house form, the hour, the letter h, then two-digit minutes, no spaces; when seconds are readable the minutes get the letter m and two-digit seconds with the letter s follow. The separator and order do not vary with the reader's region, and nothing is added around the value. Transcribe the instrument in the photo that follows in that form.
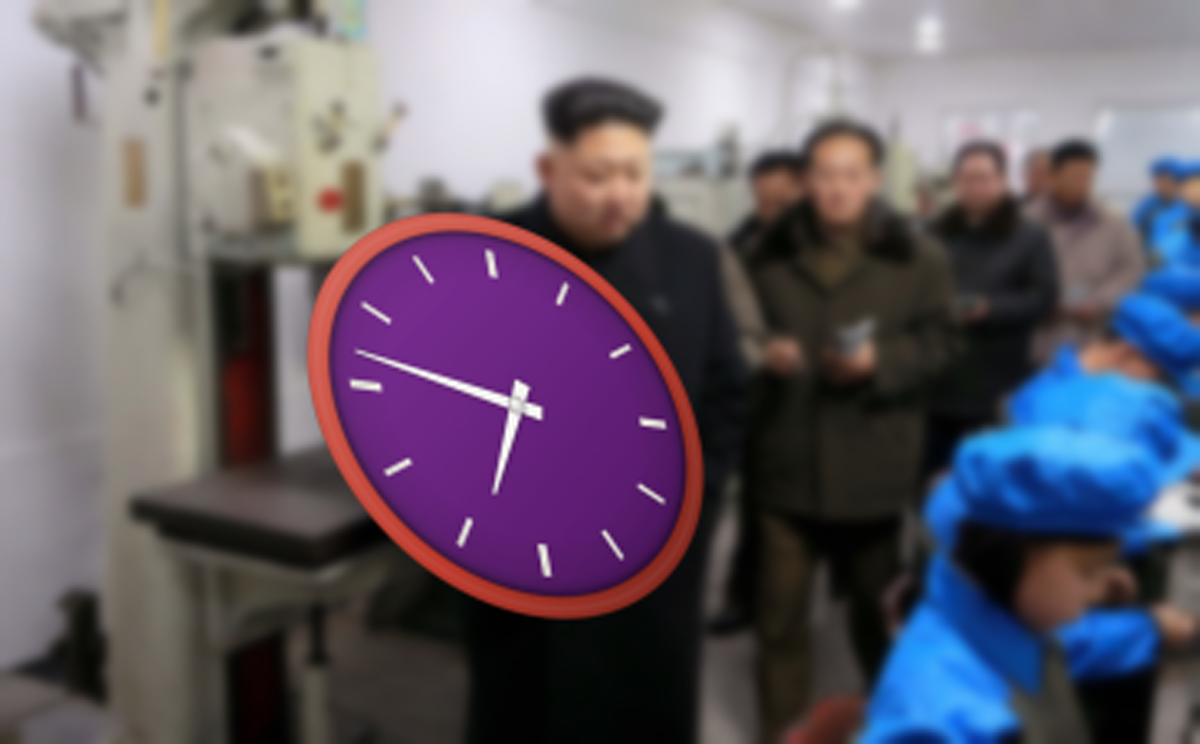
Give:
6h47
